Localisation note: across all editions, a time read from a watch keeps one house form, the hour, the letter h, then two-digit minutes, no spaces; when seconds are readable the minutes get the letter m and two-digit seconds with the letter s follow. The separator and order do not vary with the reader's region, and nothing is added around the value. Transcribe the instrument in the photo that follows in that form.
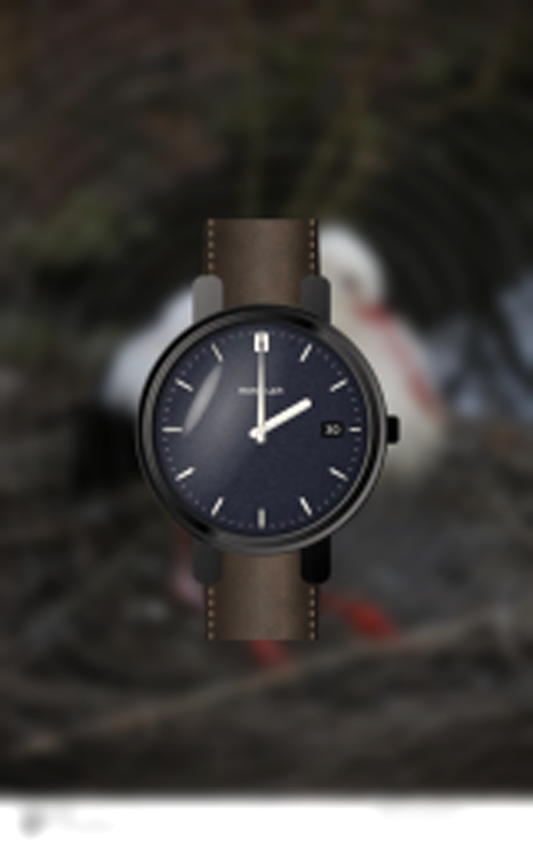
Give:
2h00
